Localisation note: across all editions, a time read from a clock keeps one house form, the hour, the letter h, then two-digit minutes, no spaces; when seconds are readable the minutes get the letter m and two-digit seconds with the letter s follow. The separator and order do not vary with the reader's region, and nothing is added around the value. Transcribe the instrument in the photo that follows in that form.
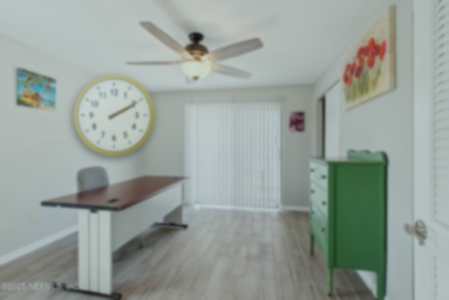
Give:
2h10
